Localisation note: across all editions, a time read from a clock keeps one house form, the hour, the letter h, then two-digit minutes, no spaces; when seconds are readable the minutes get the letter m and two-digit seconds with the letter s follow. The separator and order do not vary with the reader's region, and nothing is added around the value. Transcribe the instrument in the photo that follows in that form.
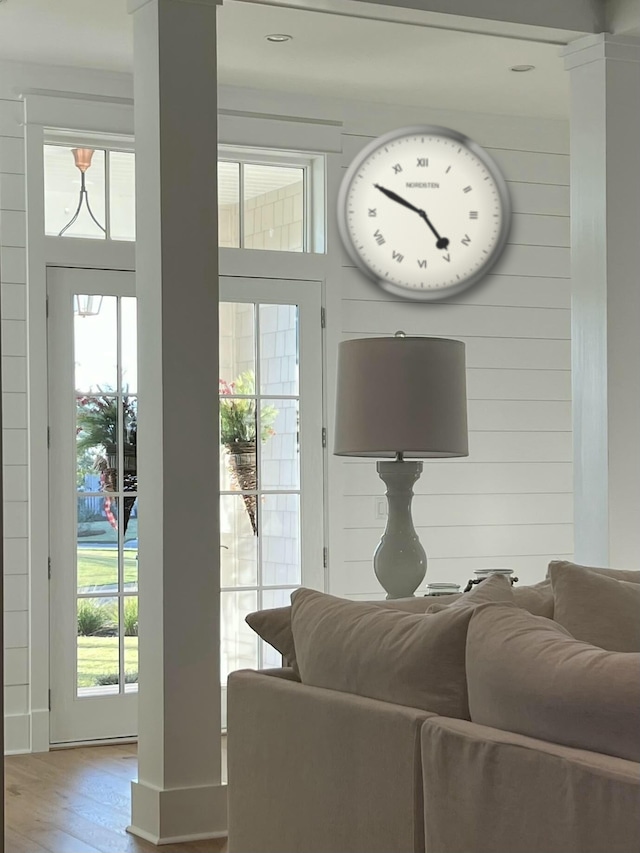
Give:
4h50
